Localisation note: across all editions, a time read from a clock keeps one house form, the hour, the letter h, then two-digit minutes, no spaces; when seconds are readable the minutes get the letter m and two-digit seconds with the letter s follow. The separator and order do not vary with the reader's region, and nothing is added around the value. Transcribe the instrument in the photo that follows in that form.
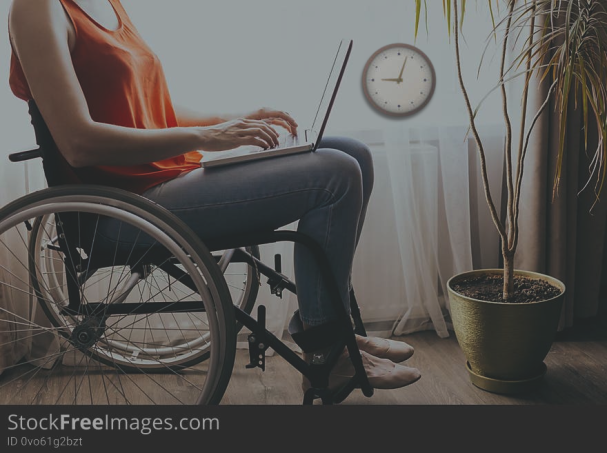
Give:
9h03
